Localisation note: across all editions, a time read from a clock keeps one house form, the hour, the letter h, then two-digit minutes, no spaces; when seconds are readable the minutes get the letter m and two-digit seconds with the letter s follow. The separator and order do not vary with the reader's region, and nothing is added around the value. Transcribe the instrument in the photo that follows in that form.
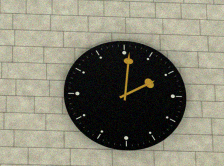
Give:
2h01
